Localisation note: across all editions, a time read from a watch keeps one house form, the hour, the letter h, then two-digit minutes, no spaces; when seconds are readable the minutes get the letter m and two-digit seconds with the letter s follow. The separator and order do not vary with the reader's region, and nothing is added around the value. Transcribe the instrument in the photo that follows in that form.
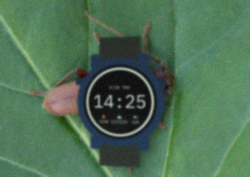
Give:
14h25
